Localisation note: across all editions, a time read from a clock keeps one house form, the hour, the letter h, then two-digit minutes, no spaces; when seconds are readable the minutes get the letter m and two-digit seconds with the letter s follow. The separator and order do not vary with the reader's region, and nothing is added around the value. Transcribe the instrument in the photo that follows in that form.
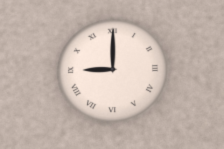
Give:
9h00
